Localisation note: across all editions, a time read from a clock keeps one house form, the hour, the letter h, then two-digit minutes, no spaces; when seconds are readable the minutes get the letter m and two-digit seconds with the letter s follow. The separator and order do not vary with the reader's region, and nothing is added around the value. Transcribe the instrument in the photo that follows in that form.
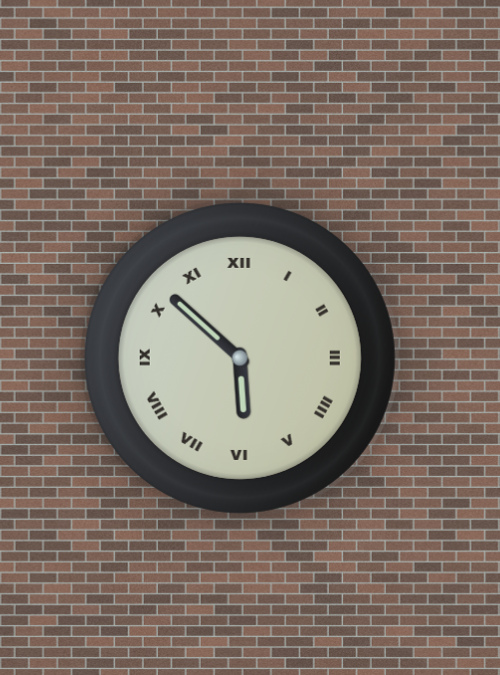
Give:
5h52
